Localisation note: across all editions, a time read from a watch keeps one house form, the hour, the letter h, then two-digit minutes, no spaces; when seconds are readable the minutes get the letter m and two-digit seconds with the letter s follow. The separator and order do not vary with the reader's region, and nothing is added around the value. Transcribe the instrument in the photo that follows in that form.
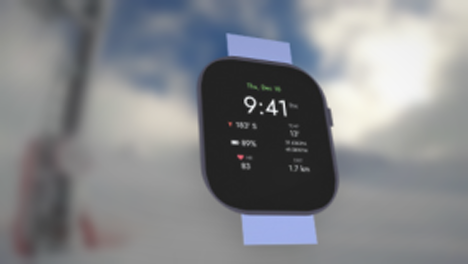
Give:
9h41
